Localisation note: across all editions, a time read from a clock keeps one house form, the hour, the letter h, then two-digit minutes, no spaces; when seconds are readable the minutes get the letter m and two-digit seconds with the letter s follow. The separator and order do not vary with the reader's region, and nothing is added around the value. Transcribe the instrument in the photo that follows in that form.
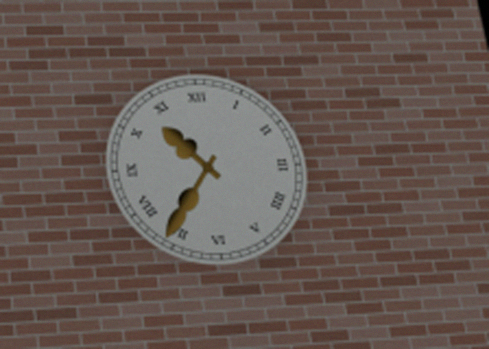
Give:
10h36
